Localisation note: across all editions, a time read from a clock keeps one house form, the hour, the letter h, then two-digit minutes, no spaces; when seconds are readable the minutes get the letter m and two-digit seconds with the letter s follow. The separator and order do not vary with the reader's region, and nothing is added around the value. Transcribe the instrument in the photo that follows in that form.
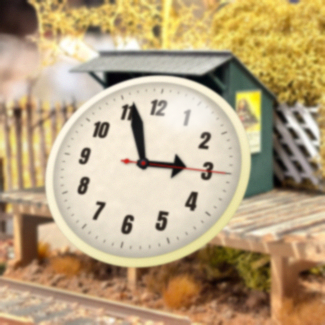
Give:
2h56m15s
